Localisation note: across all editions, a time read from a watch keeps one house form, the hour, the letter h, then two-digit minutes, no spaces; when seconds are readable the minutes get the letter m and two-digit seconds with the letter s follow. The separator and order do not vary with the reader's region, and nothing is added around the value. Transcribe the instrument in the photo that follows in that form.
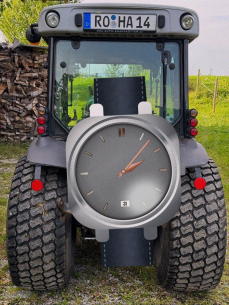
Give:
2h07
